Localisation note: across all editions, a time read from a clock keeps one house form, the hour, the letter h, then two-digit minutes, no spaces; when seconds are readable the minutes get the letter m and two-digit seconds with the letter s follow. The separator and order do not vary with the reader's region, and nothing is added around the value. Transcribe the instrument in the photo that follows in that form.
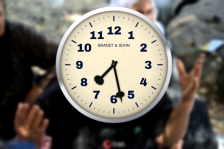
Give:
7h28
